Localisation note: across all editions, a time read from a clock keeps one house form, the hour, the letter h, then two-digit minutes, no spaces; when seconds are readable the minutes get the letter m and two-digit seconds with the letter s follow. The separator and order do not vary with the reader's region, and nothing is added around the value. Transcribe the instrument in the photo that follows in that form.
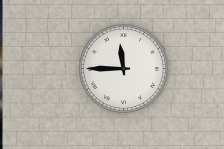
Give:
11h45
